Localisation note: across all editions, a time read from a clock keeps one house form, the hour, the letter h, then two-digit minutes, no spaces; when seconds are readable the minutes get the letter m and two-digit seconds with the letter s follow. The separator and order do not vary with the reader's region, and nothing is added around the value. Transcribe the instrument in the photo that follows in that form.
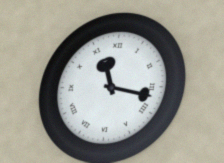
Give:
11h17
